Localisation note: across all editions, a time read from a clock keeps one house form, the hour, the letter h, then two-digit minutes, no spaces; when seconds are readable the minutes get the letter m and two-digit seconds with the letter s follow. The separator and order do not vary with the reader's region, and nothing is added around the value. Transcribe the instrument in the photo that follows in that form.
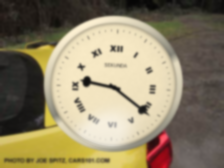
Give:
9h21
